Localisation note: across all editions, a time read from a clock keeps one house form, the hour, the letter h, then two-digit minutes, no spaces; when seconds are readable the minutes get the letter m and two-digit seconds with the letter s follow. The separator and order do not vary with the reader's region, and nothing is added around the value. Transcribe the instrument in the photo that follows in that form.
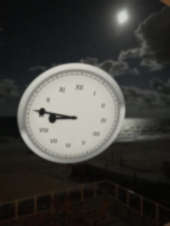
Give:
8h46
